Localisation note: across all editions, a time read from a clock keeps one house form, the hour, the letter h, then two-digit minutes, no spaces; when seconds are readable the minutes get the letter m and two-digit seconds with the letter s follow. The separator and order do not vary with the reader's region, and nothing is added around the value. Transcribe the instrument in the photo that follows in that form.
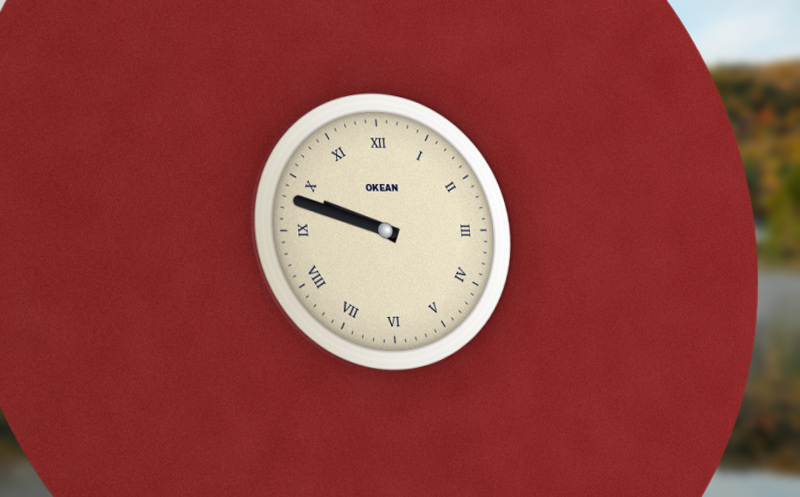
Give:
9h48
